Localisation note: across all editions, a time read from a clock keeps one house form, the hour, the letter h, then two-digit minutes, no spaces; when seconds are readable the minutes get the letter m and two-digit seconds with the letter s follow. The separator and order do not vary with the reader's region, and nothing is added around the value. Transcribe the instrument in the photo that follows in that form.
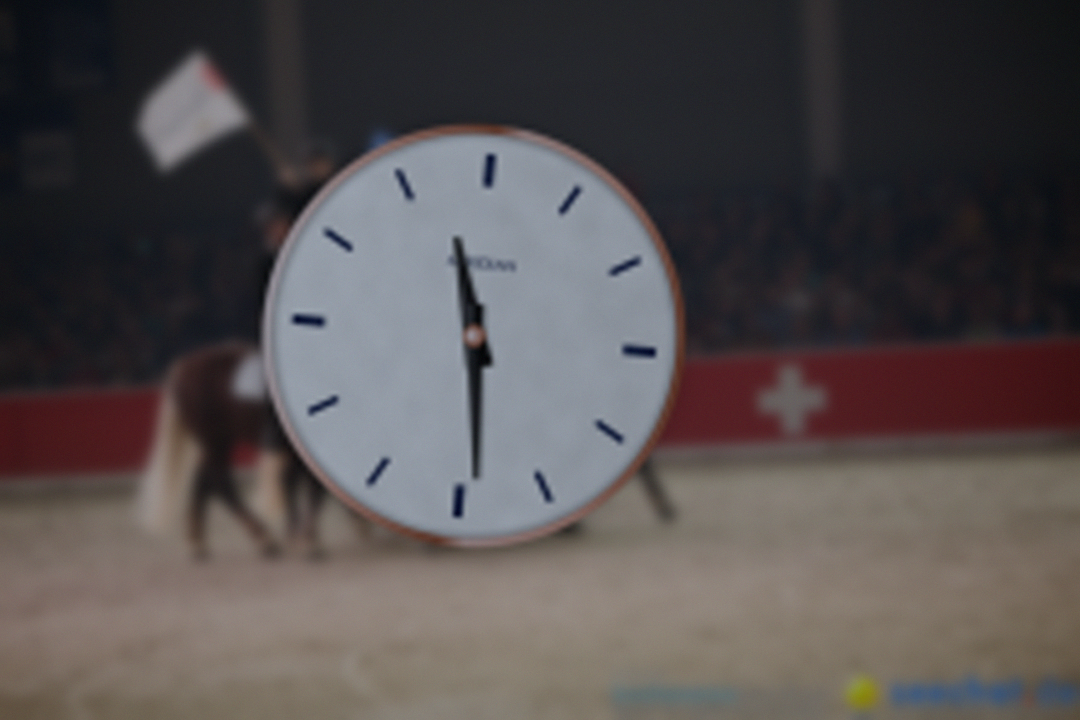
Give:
11h29
